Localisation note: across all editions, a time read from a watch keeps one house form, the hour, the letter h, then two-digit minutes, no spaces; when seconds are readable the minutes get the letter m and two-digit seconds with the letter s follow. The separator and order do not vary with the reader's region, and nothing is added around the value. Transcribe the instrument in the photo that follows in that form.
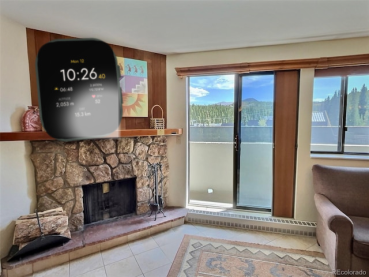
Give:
10h26
